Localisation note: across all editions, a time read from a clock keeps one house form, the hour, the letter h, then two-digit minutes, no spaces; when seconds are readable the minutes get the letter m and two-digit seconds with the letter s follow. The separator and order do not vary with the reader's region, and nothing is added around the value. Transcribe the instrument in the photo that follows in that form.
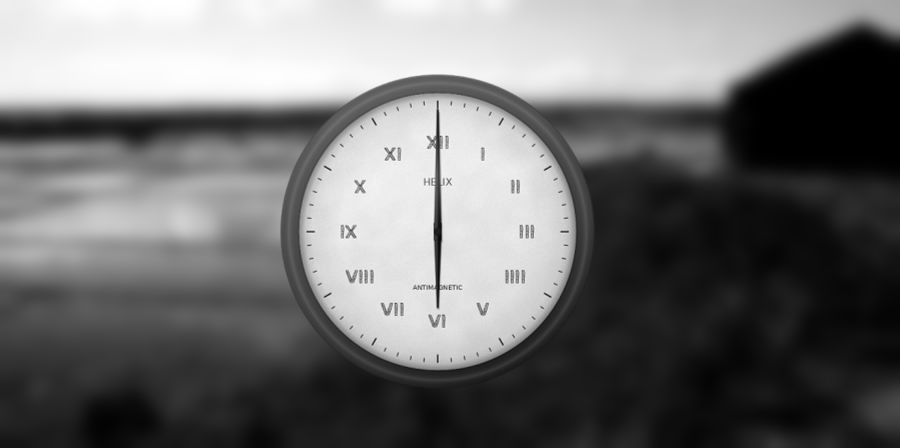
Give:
6h00
